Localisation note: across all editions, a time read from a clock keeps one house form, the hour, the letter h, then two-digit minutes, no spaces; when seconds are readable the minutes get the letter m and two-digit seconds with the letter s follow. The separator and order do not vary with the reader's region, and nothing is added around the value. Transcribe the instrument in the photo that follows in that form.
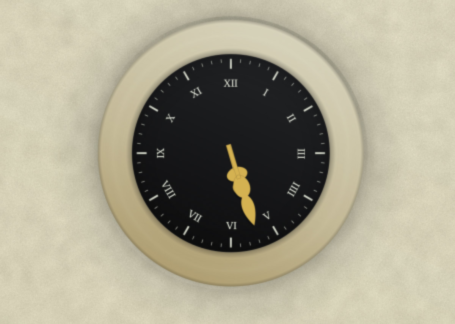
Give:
5h27
